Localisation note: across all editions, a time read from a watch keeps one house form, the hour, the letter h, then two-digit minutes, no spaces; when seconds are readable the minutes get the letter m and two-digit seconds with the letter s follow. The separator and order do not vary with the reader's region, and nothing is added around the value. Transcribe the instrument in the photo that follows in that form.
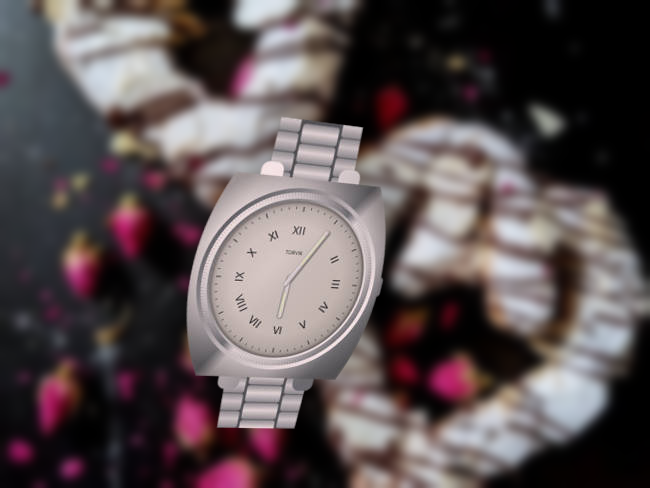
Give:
6h05
